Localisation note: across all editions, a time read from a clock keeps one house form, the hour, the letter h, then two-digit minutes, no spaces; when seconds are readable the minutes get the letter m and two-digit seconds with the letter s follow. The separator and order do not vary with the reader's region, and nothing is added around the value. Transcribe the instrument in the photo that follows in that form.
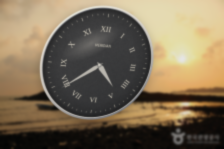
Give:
4h39
